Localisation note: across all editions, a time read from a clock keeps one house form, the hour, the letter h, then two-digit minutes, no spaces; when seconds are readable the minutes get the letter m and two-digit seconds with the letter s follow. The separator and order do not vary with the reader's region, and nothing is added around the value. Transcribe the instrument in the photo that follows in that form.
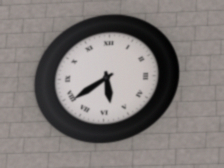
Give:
5h39
